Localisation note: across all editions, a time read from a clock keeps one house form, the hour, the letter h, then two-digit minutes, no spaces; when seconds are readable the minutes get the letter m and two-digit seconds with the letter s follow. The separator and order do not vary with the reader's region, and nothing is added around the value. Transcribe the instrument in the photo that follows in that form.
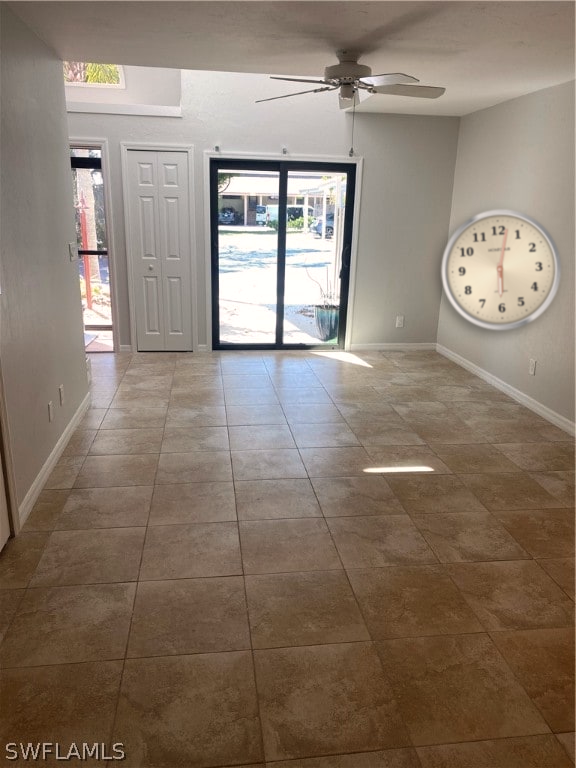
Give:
6h02
